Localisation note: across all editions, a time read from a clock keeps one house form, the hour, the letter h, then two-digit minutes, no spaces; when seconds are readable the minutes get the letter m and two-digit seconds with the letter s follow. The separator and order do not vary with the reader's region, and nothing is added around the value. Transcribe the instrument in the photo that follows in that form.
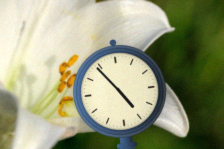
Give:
4h54
